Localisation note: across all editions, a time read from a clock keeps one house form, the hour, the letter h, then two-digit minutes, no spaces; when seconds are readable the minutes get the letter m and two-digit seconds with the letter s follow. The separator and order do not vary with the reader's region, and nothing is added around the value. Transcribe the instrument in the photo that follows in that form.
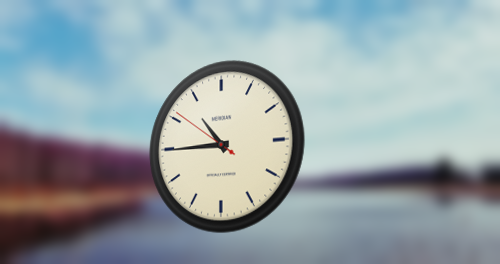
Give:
10h44m51s
